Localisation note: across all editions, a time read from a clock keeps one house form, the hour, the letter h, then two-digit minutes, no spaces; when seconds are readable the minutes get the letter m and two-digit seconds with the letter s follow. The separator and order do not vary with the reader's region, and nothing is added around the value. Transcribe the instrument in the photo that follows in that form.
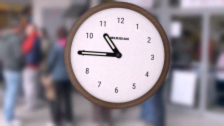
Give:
10h45
